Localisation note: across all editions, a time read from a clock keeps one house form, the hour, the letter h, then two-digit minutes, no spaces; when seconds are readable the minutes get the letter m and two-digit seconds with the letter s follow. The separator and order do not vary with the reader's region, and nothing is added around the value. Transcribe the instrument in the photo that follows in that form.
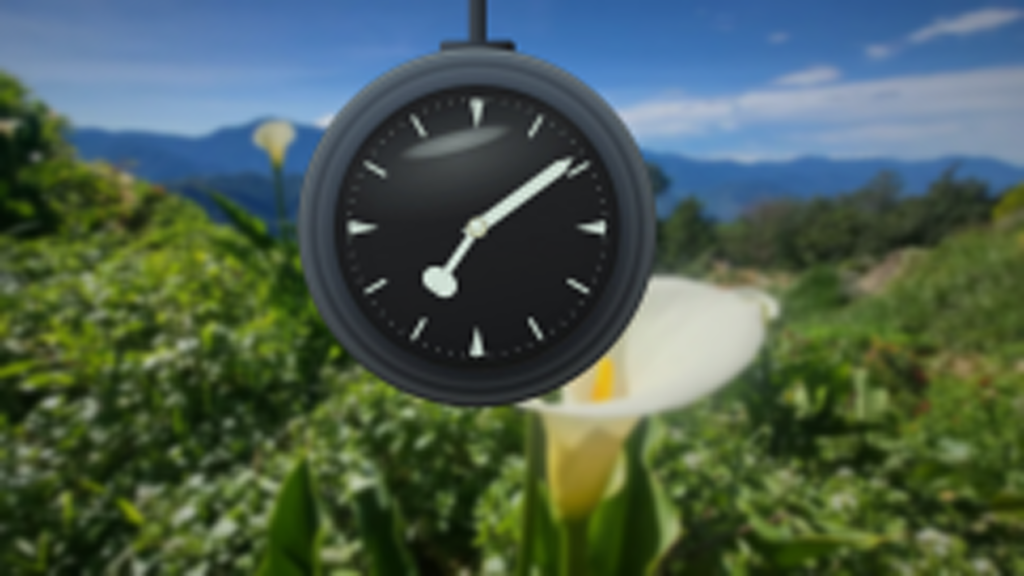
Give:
7h09
